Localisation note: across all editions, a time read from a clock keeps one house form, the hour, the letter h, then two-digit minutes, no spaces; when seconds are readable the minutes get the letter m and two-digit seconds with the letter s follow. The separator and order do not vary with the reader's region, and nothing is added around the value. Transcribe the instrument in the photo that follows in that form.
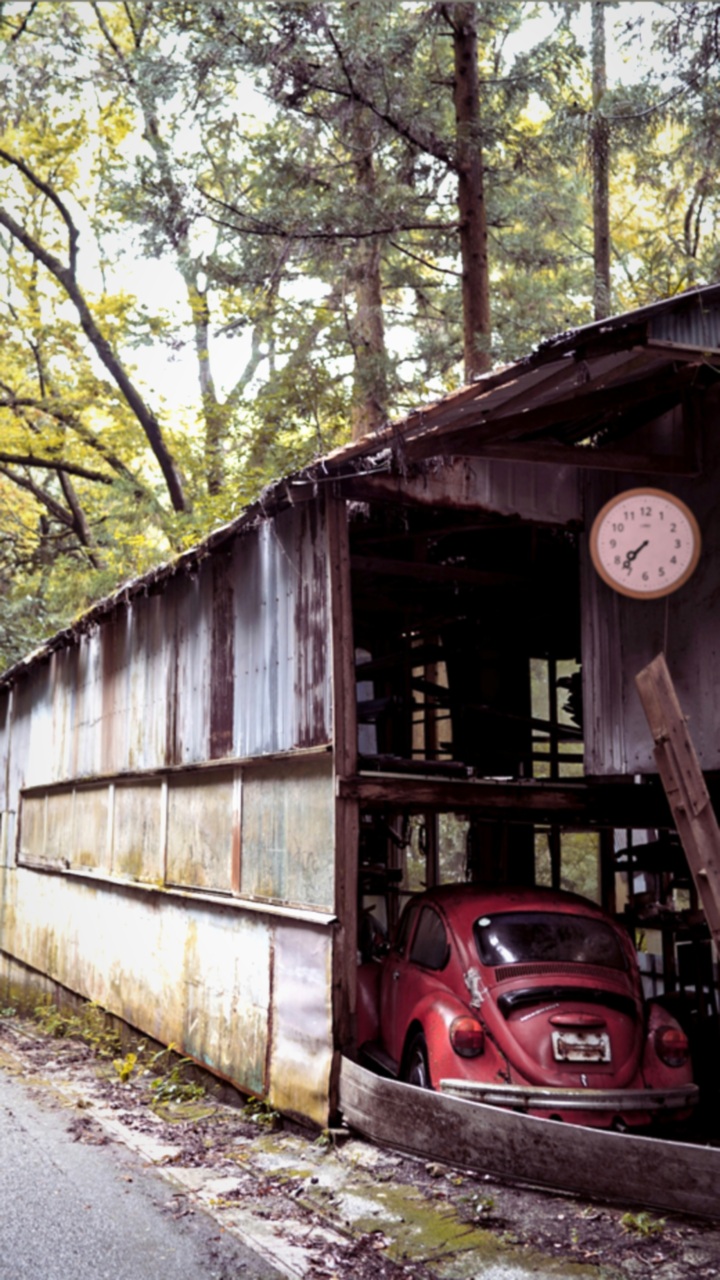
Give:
7h37
